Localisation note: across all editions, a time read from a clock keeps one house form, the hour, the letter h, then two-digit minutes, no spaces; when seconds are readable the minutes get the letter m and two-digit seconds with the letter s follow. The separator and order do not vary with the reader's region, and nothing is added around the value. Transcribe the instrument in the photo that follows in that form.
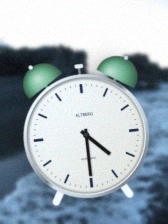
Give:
4h30
